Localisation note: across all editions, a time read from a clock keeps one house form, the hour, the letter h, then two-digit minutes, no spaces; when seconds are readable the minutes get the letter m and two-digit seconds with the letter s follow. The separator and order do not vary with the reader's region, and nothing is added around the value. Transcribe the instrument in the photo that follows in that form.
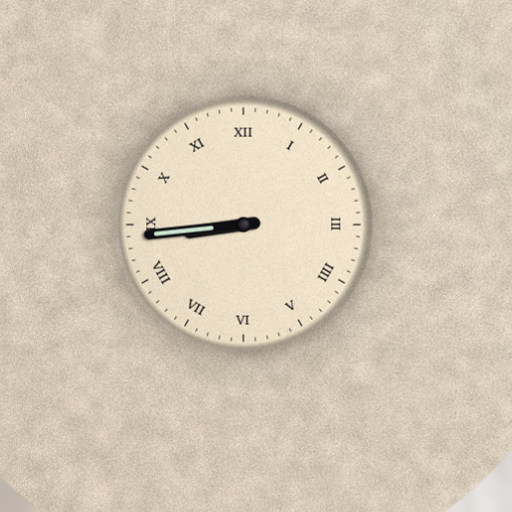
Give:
8h44
